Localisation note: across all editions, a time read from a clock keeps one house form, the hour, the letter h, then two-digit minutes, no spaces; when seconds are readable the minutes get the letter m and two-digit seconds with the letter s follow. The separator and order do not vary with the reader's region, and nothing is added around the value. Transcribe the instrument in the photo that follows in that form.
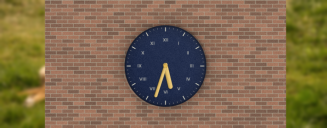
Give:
5h33
